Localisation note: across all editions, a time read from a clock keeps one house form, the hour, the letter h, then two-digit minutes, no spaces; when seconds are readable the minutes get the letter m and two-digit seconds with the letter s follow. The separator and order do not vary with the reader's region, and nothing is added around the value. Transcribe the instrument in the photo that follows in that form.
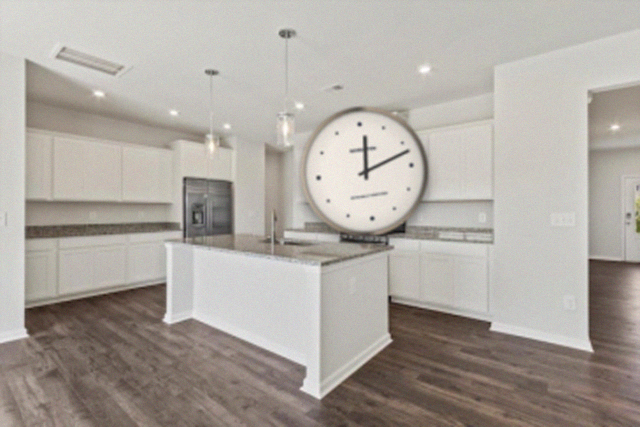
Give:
12h12
